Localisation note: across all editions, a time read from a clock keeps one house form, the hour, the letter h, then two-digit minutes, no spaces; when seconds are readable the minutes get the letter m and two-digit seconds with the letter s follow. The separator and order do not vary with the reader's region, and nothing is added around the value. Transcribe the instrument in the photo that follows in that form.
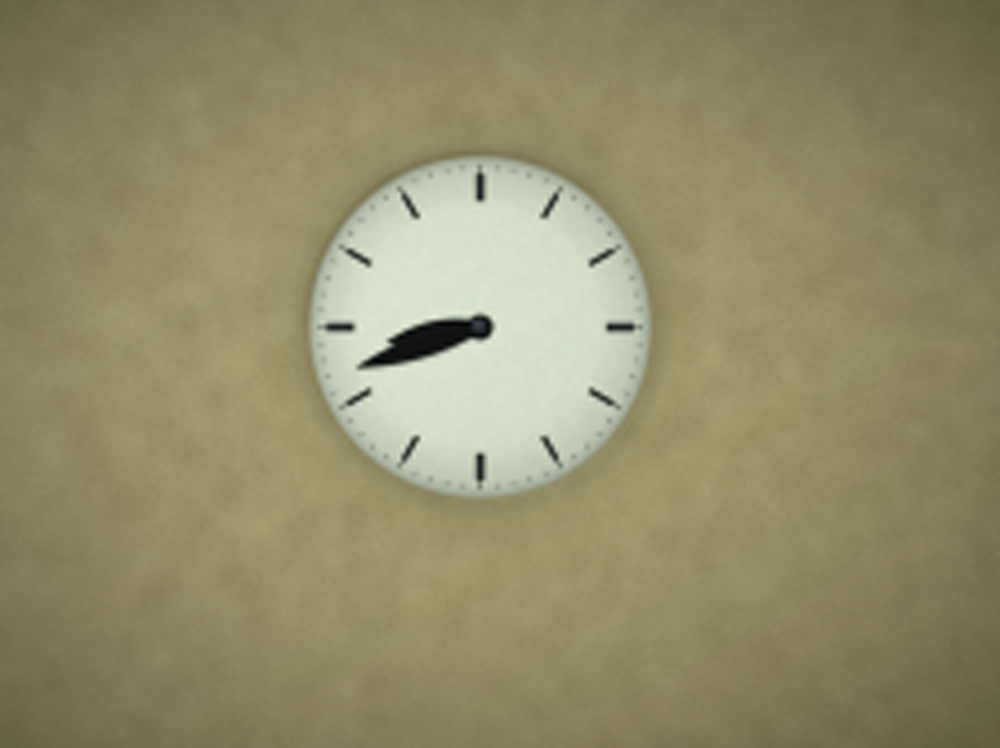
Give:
8h42
